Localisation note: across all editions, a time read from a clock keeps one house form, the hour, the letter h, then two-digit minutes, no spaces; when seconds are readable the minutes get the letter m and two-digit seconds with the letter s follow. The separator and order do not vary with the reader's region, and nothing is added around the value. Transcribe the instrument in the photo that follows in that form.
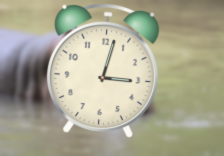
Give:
3h02
